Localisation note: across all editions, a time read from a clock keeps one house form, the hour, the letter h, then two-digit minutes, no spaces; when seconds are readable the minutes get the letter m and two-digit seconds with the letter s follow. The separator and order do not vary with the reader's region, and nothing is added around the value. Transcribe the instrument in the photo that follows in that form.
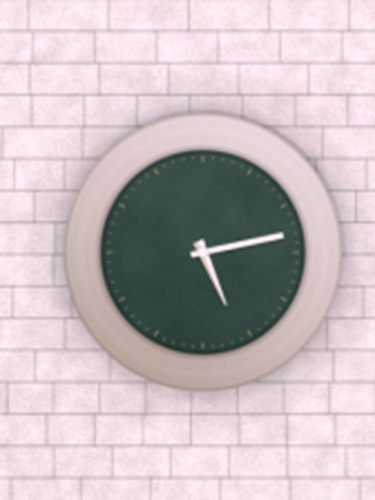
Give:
5h13
